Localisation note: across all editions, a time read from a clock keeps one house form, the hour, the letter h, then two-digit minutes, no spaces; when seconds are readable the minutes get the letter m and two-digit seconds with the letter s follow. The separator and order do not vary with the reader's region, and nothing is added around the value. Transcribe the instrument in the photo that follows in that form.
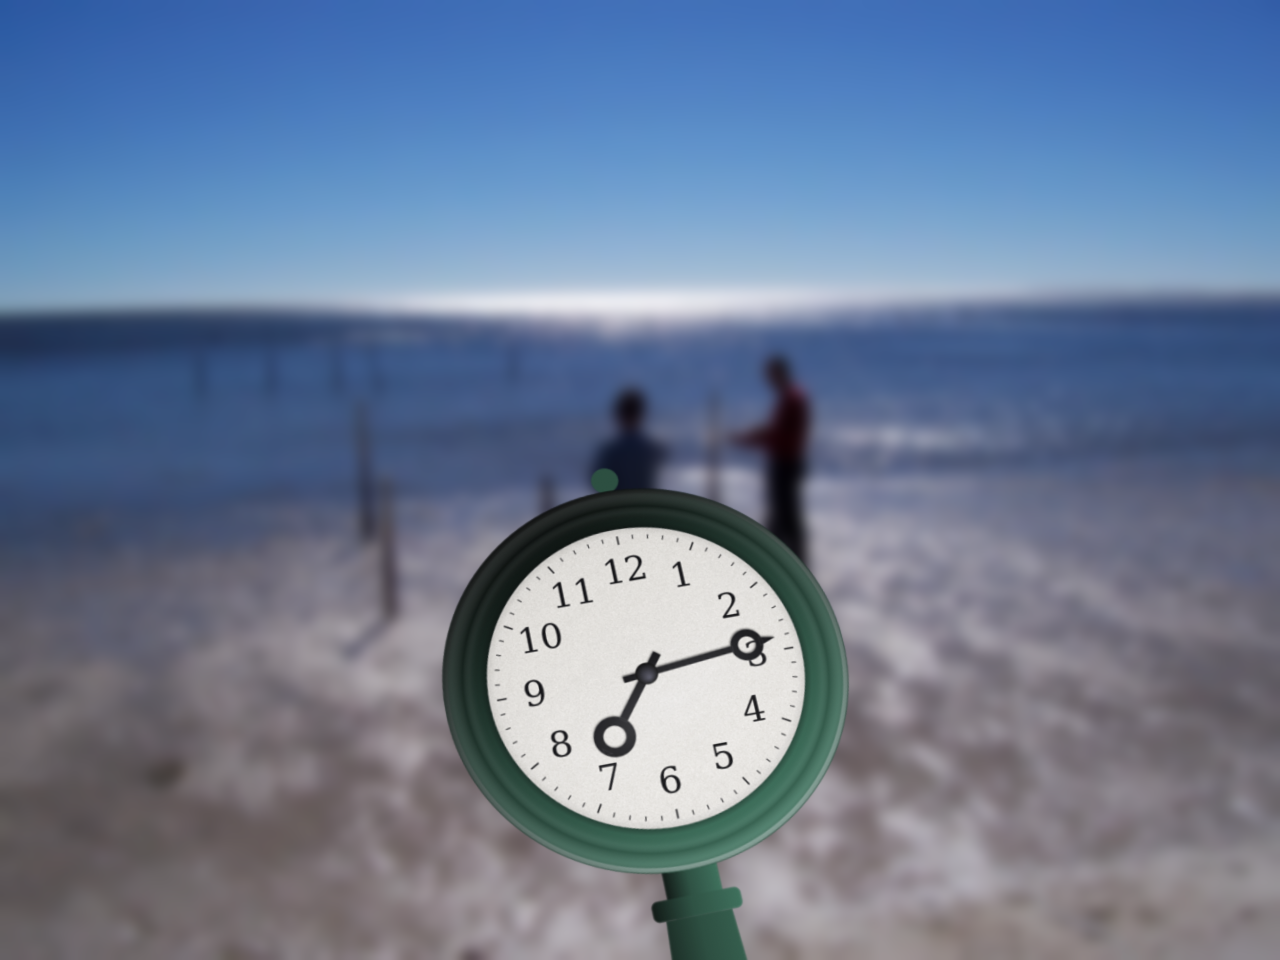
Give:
7h14
